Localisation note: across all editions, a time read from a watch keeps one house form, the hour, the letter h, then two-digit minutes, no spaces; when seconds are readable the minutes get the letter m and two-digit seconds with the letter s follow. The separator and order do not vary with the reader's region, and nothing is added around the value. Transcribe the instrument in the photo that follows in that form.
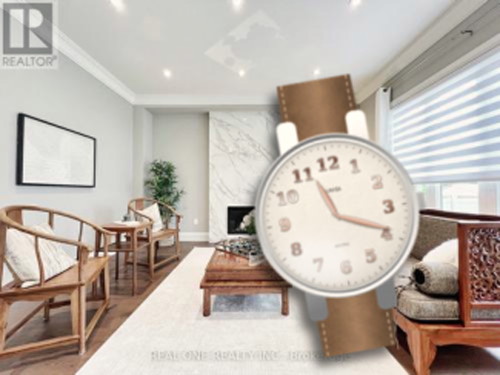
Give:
11h19
